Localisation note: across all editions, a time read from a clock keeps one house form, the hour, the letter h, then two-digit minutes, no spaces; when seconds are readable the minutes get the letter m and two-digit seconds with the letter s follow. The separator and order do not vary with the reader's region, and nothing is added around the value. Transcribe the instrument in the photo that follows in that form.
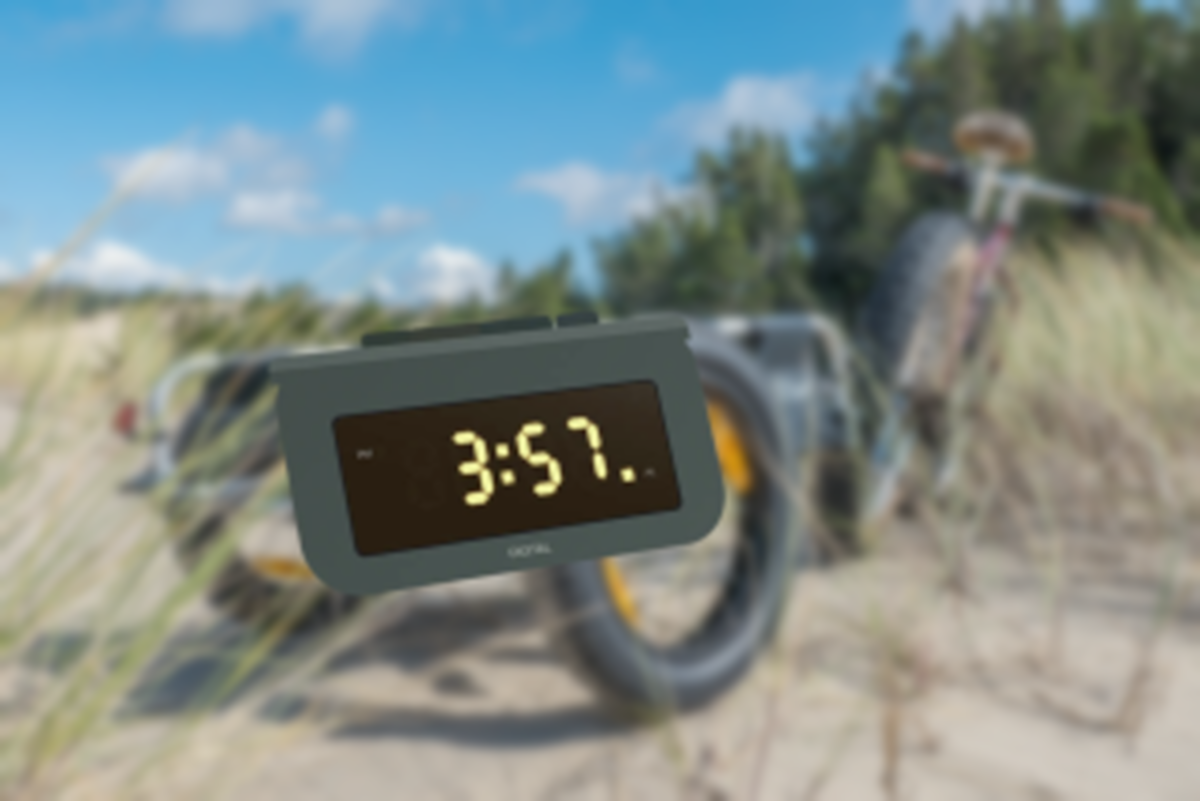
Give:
3h57
